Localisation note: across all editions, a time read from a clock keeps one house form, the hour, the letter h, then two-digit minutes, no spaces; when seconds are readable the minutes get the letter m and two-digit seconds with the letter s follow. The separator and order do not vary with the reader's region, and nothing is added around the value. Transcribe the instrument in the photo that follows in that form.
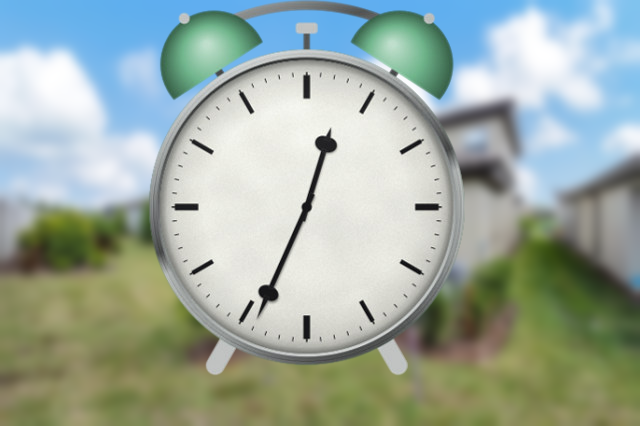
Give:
12h34
